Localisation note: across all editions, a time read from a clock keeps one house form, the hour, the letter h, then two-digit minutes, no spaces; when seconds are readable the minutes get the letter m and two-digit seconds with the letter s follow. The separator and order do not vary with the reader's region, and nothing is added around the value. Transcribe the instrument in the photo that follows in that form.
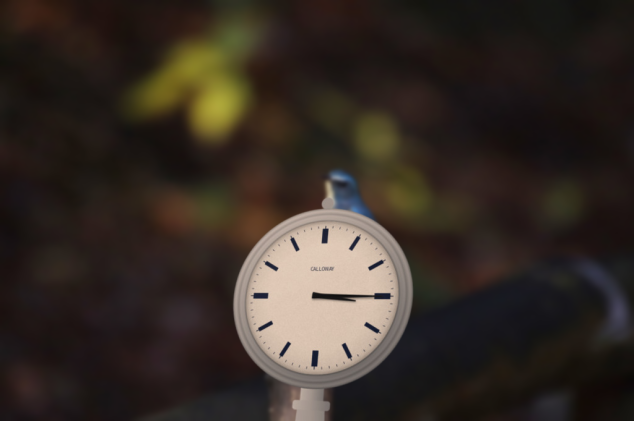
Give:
3h15
